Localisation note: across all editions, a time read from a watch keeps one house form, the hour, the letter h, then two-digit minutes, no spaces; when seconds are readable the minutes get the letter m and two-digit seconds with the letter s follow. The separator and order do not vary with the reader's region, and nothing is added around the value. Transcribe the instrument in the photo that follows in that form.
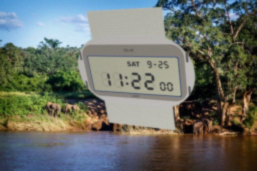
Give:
11h22
